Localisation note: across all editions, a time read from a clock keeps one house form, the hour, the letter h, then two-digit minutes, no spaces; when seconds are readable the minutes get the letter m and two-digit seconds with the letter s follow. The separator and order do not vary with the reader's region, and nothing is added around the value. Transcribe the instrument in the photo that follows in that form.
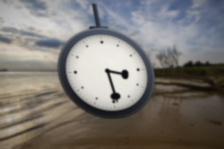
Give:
3h29
